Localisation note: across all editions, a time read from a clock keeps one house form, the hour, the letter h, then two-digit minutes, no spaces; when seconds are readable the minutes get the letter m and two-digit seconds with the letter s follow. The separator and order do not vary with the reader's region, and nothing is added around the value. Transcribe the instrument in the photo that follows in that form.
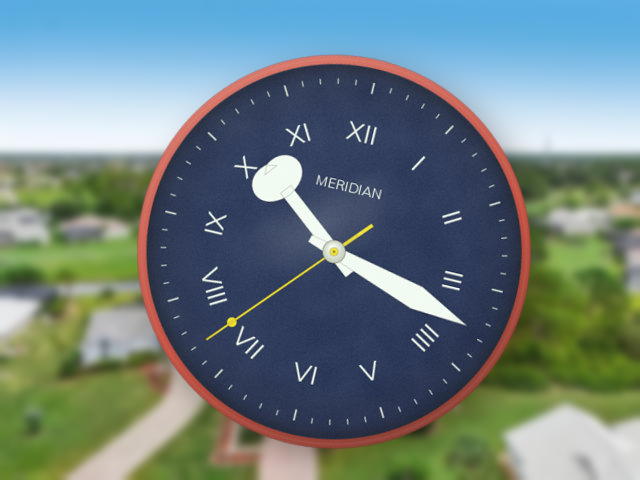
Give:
10h17m37s
